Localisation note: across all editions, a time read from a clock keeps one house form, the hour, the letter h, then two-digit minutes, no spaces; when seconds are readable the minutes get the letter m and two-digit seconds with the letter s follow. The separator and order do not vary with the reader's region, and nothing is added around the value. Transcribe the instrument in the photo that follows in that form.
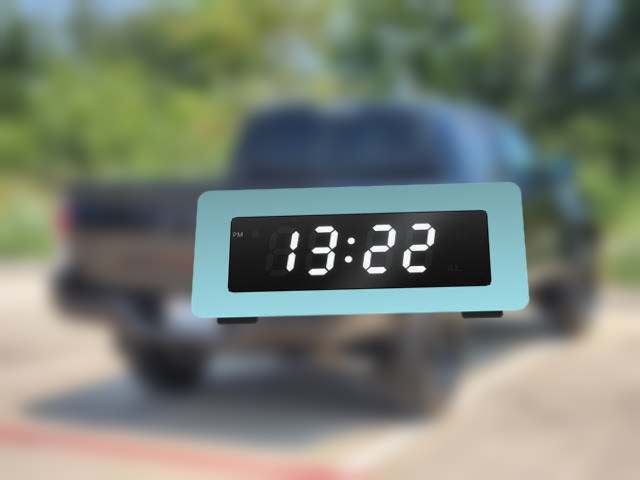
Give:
13h22
